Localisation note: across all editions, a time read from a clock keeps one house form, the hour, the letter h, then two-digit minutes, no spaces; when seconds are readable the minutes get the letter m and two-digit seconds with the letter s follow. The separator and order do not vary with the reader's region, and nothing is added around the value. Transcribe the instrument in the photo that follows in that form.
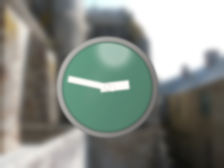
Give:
2h47
